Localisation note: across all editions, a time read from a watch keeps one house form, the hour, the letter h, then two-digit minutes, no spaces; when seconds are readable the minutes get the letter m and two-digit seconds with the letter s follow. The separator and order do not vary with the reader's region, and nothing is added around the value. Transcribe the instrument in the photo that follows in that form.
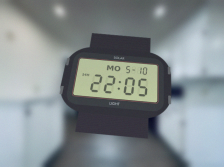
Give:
22h05
